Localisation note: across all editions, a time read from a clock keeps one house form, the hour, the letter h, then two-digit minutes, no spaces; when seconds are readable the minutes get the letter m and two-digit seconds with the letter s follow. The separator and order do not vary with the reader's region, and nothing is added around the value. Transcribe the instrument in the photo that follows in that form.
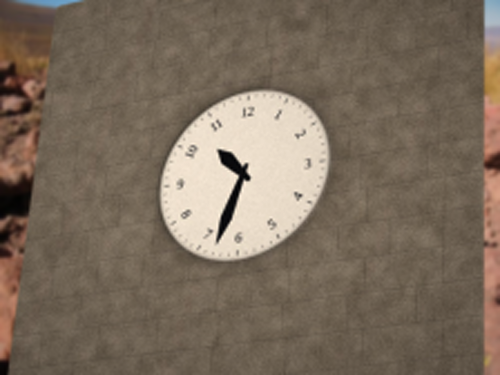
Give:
10h33
